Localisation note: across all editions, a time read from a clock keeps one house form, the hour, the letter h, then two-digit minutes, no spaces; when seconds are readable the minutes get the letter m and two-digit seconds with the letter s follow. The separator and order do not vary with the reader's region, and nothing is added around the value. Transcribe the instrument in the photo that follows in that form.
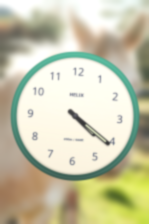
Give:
4h21
